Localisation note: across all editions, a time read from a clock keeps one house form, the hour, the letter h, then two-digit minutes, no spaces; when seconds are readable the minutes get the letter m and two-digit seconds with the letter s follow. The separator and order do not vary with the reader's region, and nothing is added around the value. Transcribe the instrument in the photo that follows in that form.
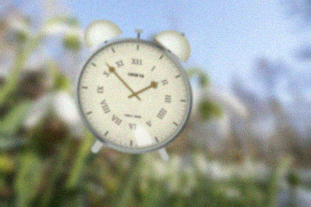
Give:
1h52
